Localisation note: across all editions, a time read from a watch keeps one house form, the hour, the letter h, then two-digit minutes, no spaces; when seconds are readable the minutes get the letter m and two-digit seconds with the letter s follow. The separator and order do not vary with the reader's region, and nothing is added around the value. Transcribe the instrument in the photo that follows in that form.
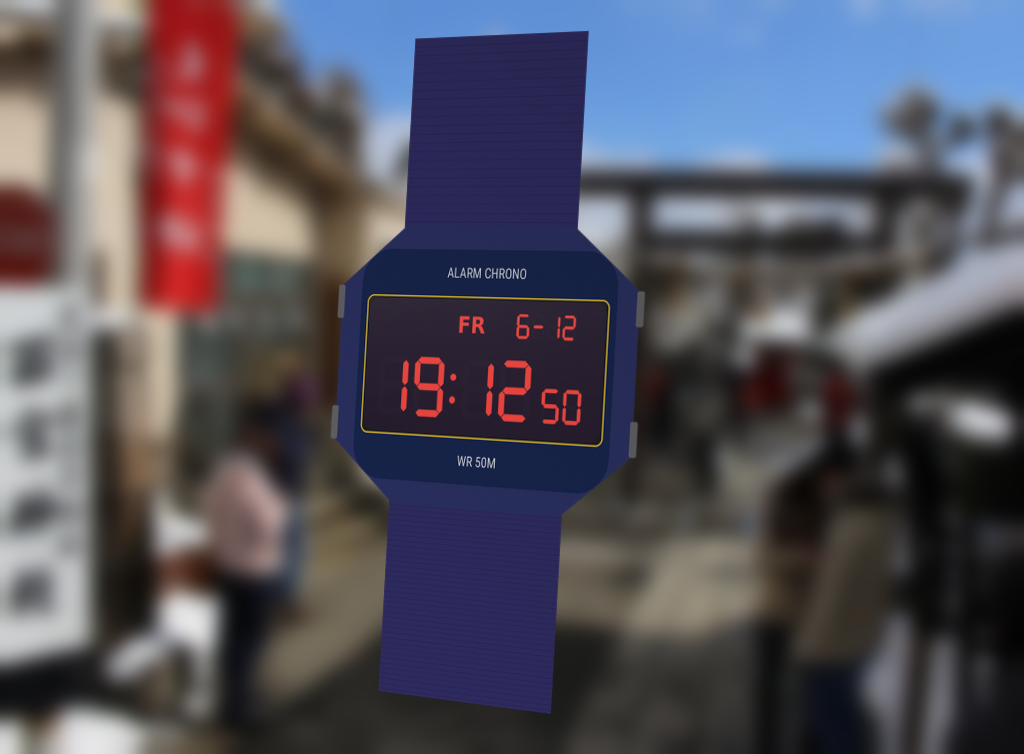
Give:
19h12m50s
